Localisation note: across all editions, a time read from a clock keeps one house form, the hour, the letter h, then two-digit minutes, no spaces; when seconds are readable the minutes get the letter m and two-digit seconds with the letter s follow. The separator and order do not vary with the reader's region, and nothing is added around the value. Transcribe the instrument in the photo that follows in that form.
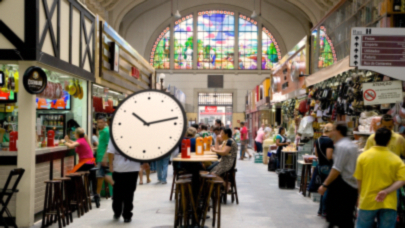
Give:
10h13
